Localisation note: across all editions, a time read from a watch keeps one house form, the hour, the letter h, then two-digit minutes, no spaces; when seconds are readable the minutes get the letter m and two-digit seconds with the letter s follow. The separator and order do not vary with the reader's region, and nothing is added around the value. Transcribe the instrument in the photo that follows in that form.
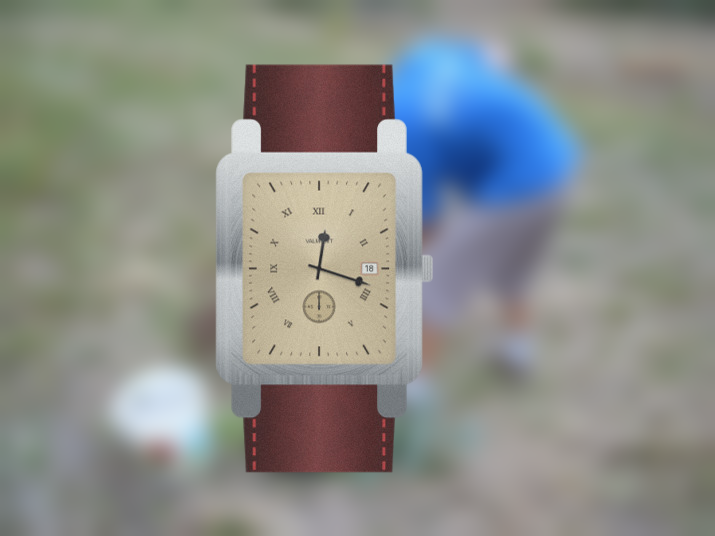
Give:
12h18
